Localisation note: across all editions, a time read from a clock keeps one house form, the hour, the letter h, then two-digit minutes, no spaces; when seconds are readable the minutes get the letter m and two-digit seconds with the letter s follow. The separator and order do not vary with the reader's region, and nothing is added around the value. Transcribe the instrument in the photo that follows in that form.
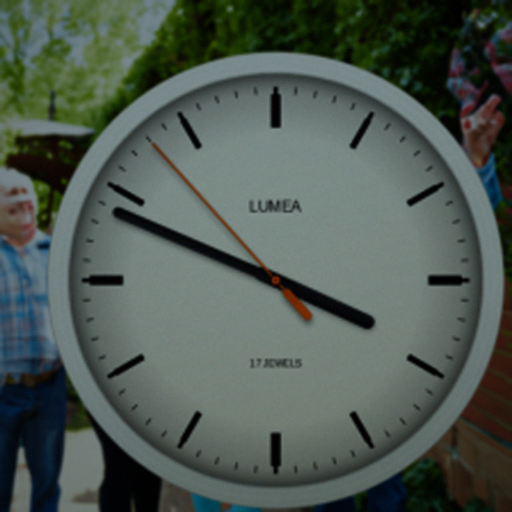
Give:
3h48m53s
